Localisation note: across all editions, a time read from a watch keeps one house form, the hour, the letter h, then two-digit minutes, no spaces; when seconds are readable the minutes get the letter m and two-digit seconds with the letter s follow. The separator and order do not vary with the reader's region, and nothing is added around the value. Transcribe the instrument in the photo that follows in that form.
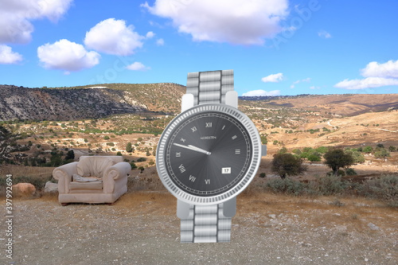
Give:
9h48
